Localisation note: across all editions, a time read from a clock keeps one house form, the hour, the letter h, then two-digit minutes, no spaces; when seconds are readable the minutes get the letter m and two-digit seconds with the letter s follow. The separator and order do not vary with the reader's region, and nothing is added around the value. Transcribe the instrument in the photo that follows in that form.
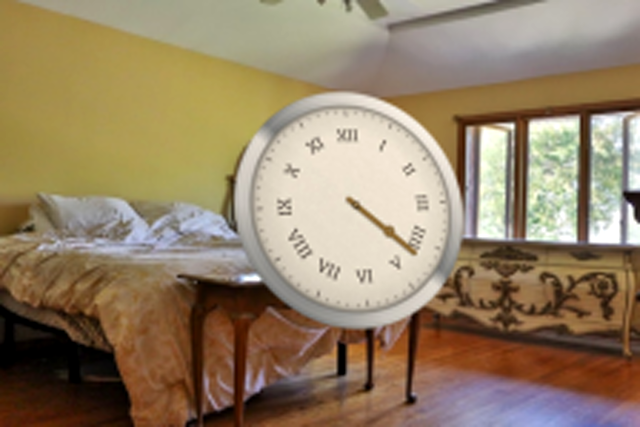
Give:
4h22
